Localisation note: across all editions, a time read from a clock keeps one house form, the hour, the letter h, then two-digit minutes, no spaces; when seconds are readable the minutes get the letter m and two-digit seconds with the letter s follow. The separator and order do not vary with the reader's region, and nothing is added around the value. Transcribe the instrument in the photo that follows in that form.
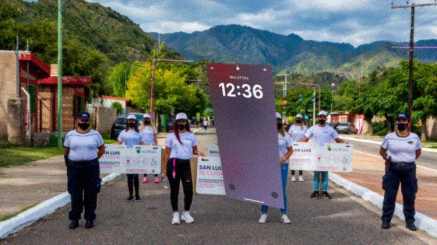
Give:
12h36
